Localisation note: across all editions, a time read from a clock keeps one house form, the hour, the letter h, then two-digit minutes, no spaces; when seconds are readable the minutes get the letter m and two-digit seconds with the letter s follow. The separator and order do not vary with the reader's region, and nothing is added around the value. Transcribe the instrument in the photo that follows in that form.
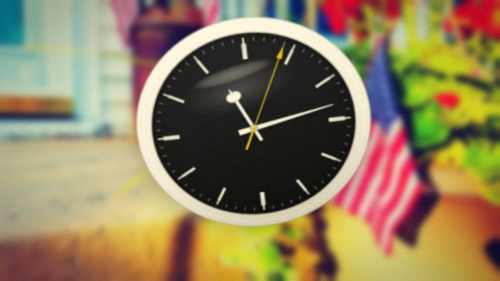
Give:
11h13m04s
